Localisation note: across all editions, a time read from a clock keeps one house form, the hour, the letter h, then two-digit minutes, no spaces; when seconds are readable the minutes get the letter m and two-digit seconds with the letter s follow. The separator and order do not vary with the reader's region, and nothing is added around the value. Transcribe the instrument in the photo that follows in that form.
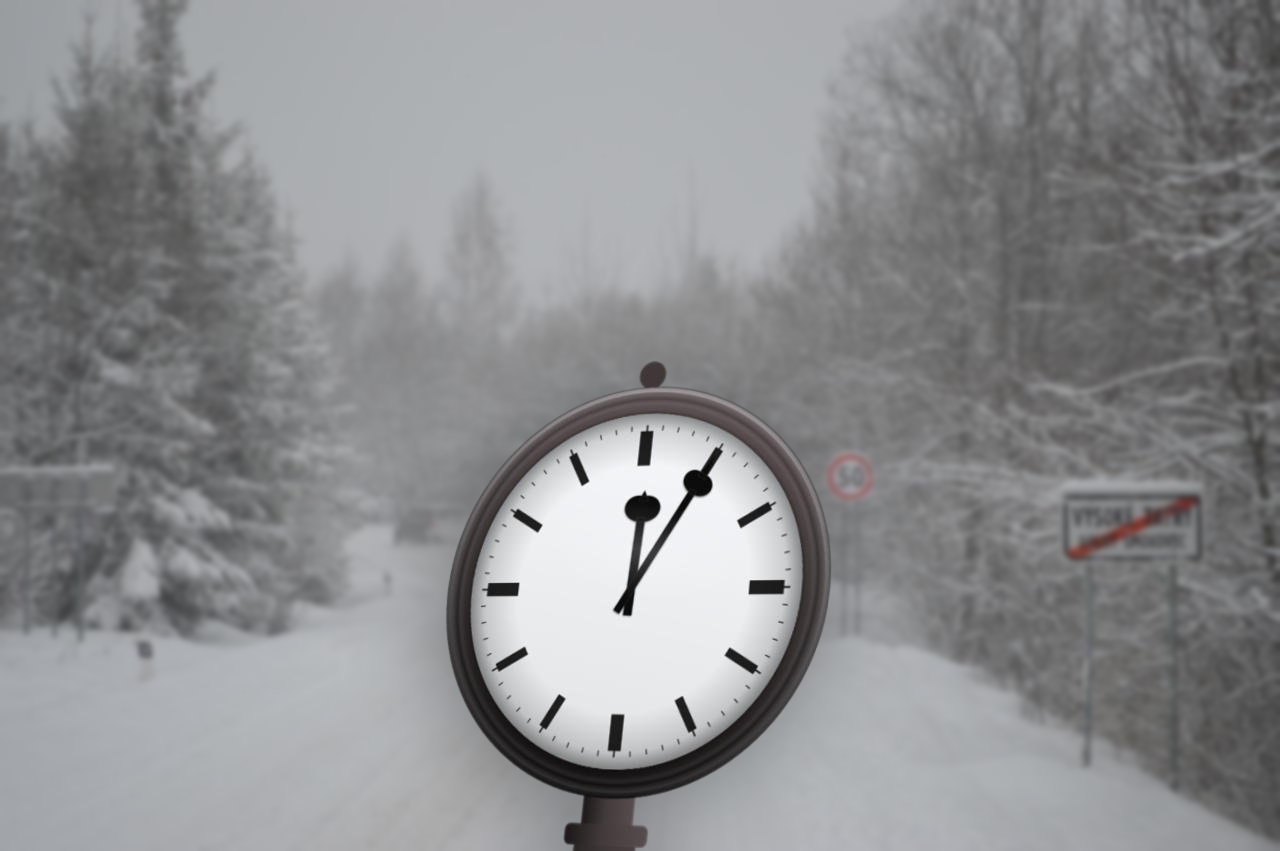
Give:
12h05
